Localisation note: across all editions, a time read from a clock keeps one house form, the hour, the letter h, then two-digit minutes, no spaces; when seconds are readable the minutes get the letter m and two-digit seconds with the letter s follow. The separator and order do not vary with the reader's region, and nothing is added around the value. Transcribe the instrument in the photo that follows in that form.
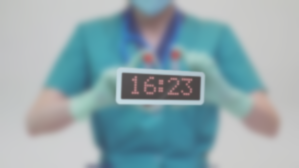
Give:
16h23
